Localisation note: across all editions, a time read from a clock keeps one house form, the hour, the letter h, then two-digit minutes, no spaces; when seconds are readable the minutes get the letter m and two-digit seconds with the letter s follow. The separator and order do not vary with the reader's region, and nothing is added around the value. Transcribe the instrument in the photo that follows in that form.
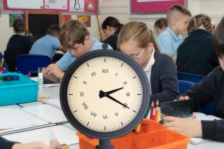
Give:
2h20
